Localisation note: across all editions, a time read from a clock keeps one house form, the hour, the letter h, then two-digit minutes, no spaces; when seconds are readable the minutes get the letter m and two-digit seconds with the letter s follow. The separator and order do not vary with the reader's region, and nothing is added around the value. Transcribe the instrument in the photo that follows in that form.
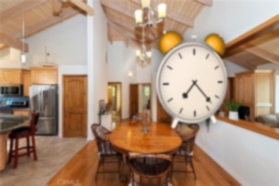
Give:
7h23
